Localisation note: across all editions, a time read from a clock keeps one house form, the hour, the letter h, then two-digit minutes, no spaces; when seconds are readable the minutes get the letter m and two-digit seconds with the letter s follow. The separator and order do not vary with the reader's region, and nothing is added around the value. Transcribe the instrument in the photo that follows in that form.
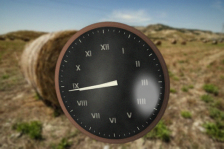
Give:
8h44
